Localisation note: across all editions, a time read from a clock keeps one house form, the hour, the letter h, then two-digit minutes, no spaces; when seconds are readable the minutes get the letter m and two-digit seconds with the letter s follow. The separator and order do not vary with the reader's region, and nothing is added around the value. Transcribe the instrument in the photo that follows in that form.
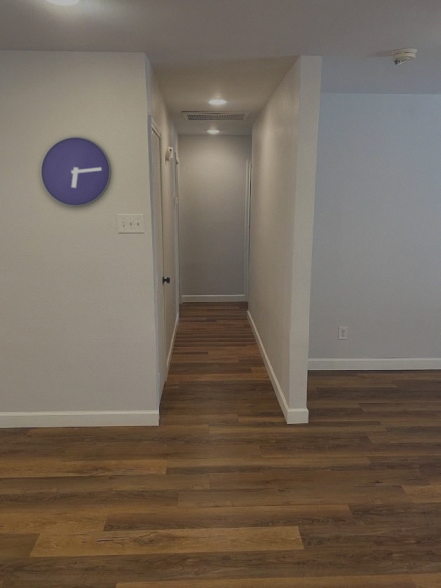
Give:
6h14
